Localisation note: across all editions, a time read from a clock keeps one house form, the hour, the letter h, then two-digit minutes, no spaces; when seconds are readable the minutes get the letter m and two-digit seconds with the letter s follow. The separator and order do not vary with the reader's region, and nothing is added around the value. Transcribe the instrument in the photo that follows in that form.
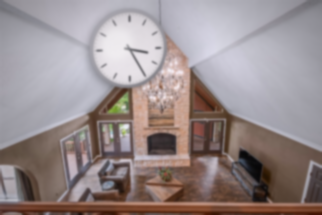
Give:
3h25
